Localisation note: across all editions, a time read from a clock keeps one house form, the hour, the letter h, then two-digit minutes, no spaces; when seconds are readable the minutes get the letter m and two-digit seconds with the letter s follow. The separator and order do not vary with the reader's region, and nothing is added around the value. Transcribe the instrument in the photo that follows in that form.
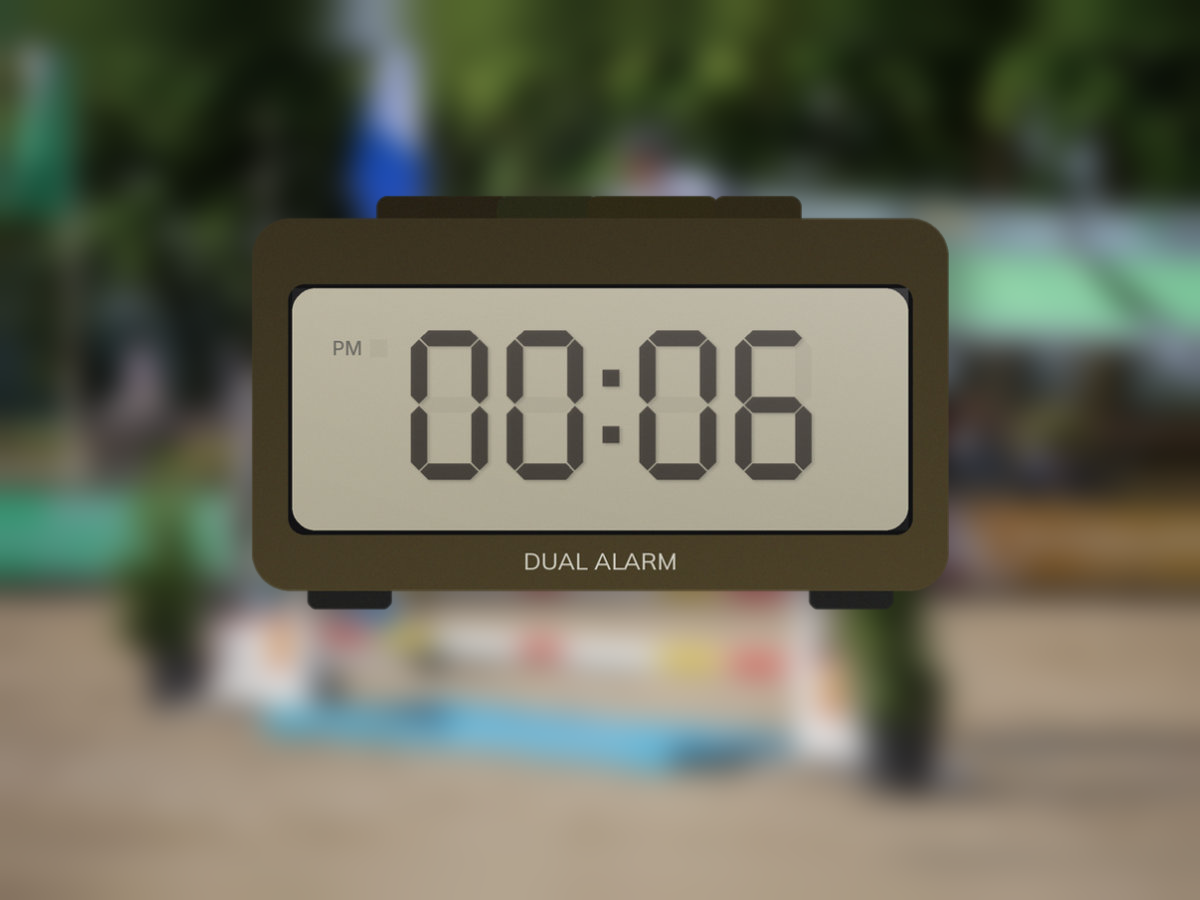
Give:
0h06
